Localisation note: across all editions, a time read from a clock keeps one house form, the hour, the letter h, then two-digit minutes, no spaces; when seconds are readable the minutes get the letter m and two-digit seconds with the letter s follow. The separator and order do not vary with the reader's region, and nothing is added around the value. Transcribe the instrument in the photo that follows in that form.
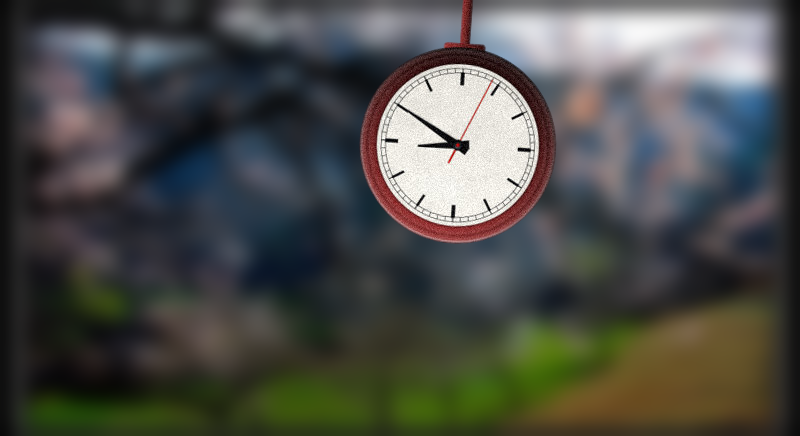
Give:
8h50m04s
